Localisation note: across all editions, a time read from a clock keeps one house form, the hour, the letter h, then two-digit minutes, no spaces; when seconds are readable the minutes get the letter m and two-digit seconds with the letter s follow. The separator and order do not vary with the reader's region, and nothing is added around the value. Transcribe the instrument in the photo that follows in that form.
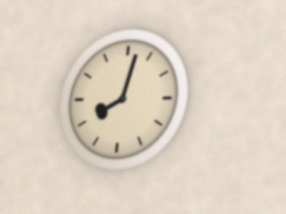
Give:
8h02
